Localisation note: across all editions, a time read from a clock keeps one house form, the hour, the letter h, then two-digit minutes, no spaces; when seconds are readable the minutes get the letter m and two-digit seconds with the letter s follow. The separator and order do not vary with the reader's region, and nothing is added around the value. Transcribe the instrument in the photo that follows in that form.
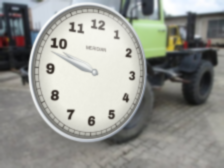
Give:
9h48
